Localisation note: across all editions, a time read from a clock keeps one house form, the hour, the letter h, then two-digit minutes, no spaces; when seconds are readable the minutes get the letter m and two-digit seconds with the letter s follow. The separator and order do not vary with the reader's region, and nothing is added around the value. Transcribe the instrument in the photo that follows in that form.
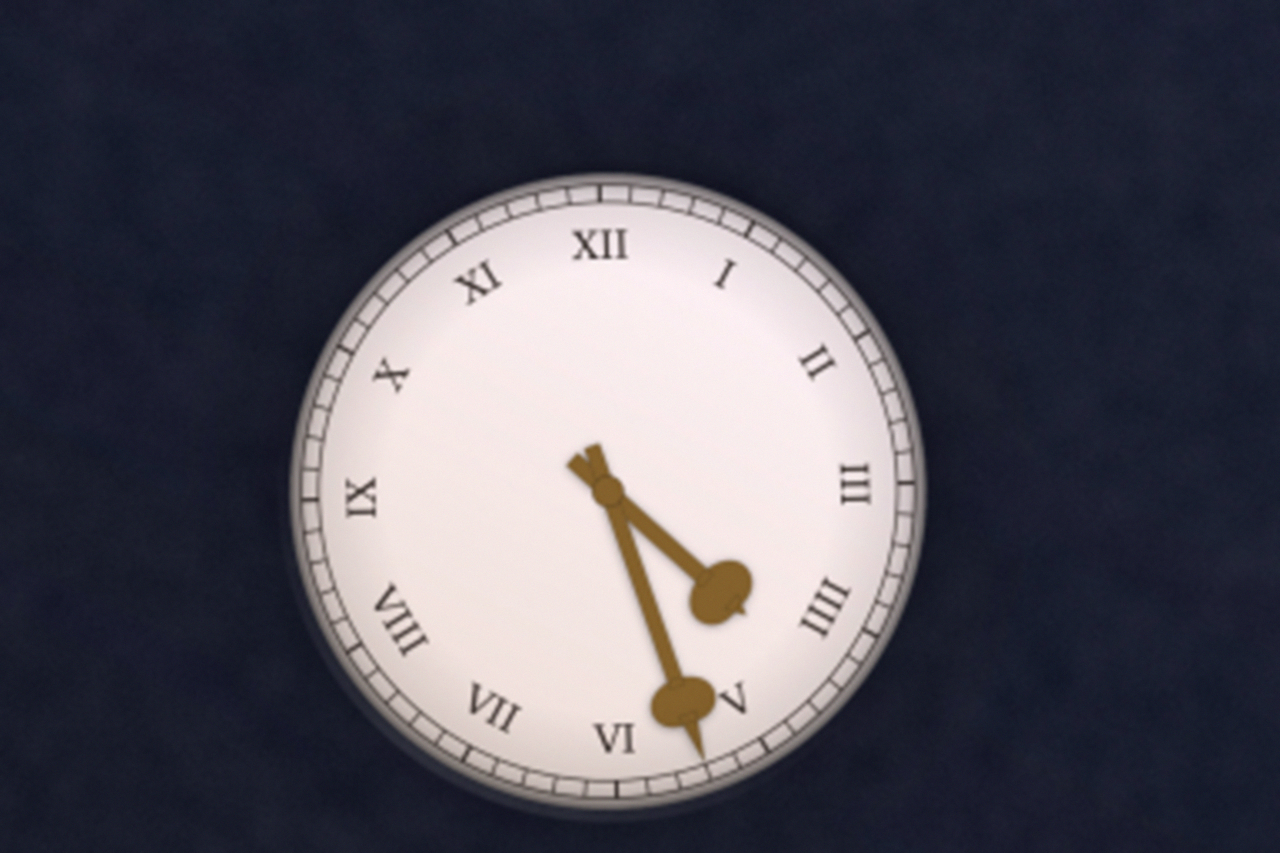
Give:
4h27
